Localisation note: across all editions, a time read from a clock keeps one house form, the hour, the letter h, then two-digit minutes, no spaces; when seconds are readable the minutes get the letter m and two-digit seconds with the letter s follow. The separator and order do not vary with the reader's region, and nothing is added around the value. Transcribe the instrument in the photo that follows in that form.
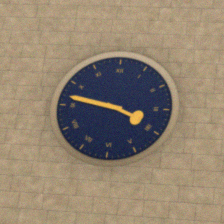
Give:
3h47
